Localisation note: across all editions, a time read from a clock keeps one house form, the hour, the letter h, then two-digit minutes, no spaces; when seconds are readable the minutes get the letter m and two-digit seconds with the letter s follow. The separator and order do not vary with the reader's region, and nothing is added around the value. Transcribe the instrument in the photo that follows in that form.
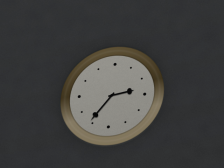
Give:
2h36
